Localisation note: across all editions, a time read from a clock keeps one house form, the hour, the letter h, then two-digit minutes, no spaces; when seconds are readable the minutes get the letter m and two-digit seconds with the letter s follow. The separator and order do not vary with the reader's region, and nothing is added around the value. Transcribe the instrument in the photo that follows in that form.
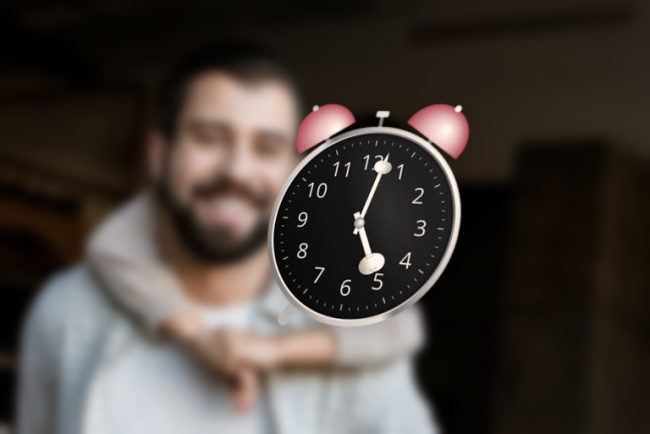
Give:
5h02
